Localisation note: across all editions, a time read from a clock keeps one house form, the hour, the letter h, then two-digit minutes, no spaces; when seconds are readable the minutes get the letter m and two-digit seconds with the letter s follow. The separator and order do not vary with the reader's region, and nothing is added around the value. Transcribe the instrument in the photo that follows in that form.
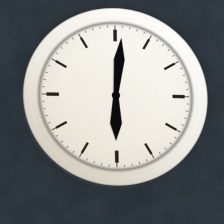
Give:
6h01
